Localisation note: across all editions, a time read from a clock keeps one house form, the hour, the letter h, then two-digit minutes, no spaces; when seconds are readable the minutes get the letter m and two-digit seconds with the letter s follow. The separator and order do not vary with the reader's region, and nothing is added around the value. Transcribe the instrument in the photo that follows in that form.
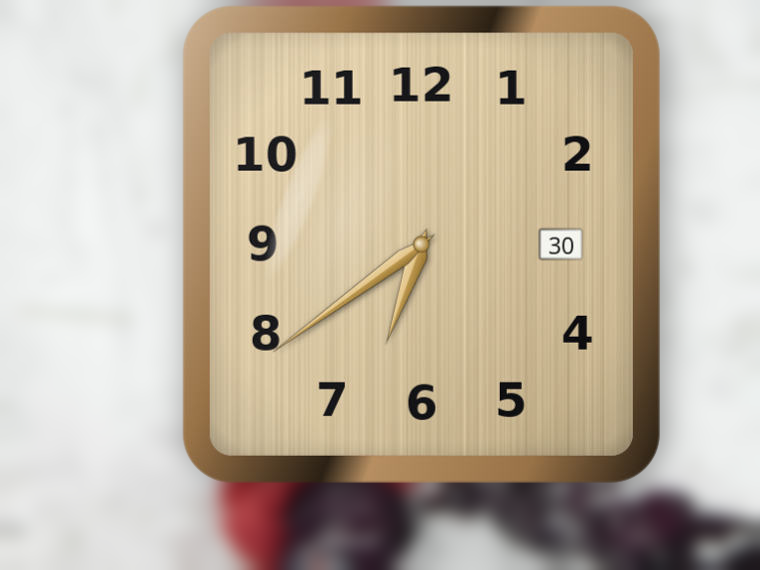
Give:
6h39
